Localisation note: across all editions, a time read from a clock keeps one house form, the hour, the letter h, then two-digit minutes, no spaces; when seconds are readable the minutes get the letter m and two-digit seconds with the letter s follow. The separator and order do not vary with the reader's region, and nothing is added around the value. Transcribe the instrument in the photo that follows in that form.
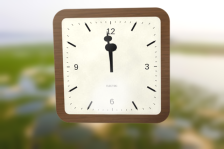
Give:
11h59
